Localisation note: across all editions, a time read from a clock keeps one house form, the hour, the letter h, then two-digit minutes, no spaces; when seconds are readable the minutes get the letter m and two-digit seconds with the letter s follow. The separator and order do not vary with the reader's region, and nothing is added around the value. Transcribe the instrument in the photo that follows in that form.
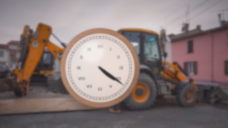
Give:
4h21
